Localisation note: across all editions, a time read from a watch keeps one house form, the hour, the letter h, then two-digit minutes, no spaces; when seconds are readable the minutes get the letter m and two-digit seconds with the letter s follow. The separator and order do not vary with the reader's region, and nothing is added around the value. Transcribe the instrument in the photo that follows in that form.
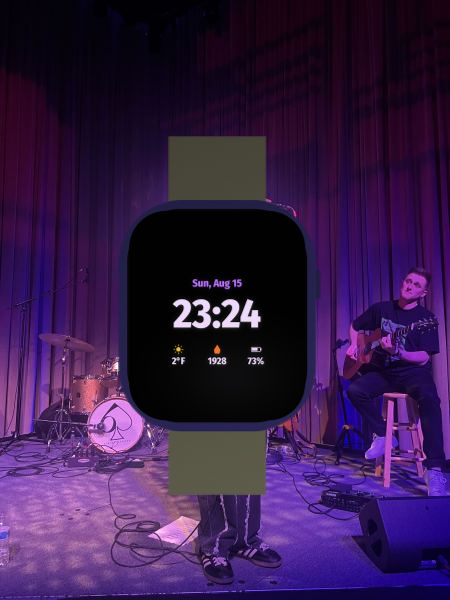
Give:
23h24
